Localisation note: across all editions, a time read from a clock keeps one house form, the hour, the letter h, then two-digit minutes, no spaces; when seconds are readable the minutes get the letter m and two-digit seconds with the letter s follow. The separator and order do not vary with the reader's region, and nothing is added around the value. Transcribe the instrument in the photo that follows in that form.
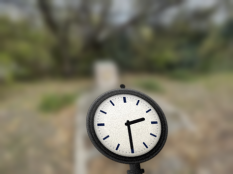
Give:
2h30
